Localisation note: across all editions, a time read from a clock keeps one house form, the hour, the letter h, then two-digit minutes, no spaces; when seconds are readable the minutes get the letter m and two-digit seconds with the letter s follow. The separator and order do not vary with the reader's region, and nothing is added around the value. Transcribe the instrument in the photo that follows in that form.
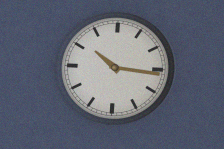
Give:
10h16
